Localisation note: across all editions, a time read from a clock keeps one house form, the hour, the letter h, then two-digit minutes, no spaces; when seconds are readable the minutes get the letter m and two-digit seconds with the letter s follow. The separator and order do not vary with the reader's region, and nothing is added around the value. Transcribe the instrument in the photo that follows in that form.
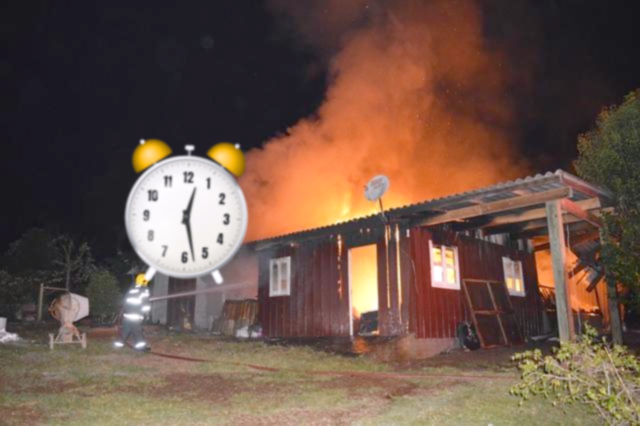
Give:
12h28
